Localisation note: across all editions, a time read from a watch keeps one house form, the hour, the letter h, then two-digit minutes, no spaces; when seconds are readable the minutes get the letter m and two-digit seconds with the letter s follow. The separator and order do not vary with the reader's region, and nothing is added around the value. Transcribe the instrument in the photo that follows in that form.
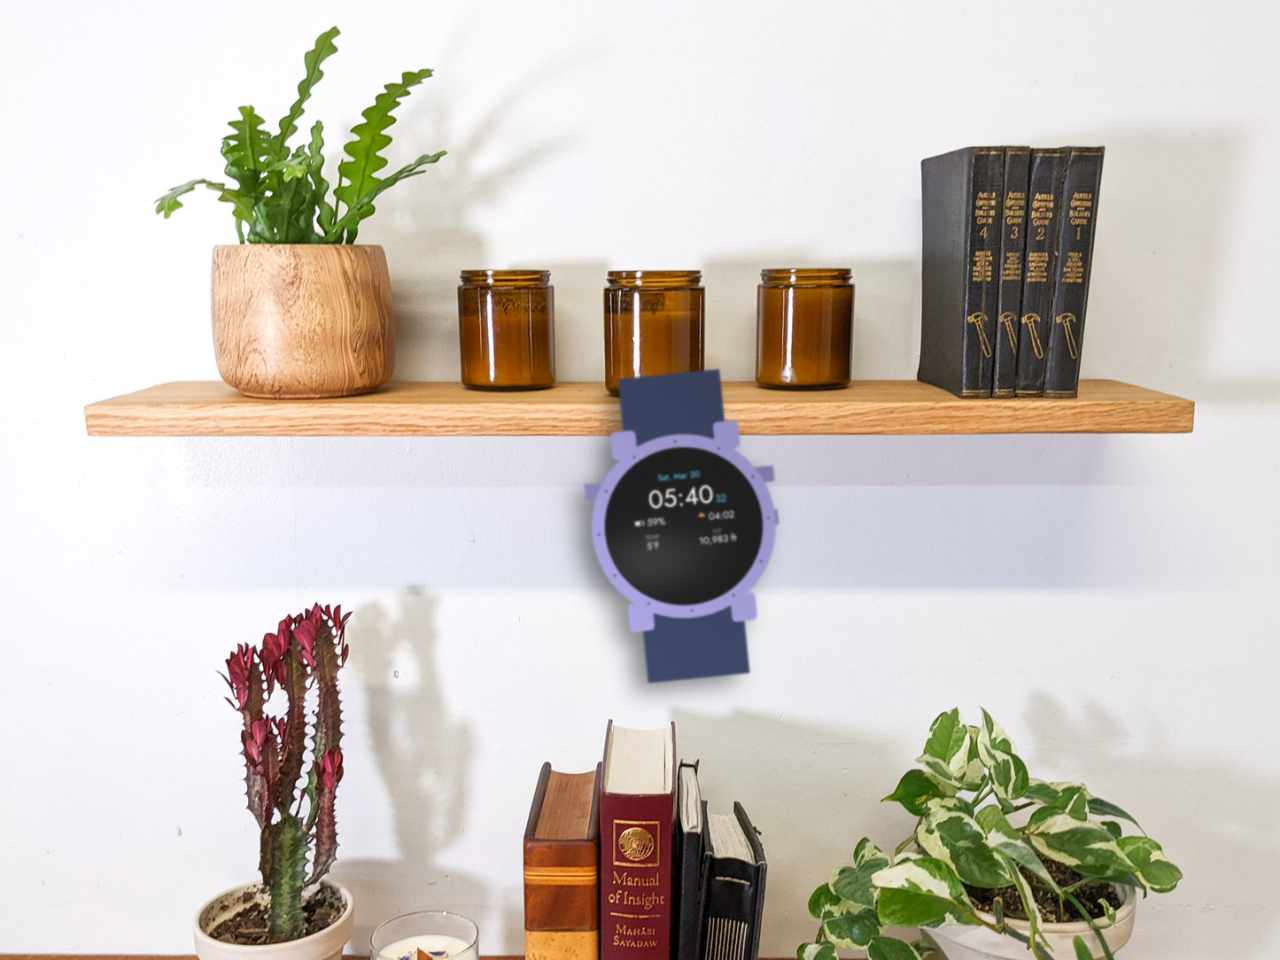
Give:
5h40
